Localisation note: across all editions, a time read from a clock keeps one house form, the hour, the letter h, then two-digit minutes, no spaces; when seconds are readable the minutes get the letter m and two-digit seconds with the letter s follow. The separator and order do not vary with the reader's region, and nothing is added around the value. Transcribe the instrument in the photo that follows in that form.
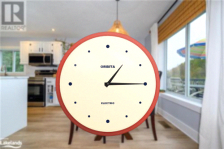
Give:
1h15
